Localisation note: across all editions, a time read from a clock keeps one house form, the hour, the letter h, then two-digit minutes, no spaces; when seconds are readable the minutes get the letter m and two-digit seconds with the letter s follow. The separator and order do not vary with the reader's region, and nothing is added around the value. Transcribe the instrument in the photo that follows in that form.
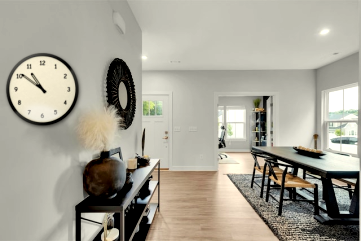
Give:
10h51
